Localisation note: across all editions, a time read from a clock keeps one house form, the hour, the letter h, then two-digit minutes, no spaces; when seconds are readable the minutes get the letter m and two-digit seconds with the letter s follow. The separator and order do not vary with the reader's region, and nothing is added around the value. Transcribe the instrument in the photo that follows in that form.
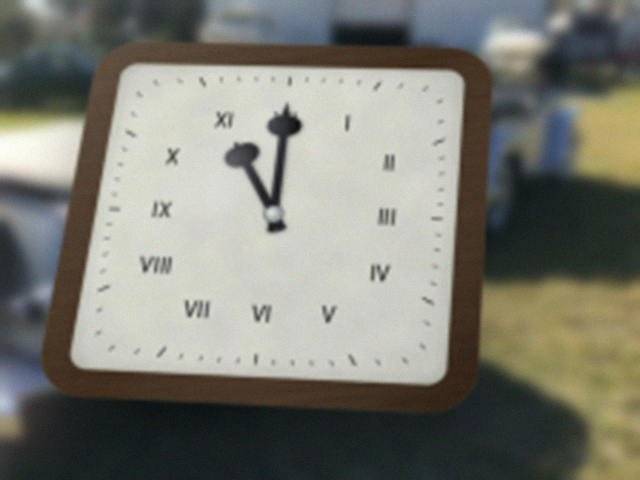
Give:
11h00
